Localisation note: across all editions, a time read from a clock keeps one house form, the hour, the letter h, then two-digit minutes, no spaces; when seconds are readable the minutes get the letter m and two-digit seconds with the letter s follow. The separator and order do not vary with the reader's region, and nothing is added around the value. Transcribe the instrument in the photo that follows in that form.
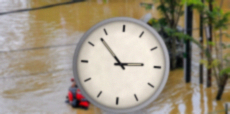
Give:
2h53
